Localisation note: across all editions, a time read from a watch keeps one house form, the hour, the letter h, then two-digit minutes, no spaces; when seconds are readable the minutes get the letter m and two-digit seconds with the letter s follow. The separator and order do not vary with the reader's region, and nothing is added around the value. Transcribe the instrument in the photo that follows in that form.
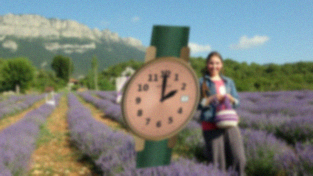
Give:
2h00
